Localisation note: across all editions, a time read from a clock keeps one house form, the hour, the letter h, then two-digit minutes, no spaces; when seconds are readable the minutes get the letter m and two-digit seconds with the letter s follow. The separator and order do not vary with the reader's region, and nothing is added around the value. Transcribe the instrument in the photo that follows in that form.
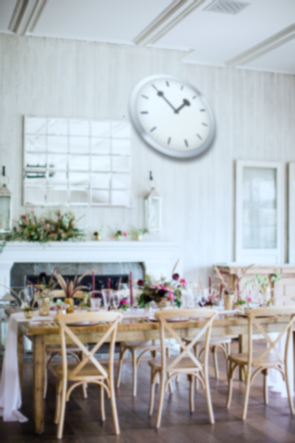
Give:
1h55
